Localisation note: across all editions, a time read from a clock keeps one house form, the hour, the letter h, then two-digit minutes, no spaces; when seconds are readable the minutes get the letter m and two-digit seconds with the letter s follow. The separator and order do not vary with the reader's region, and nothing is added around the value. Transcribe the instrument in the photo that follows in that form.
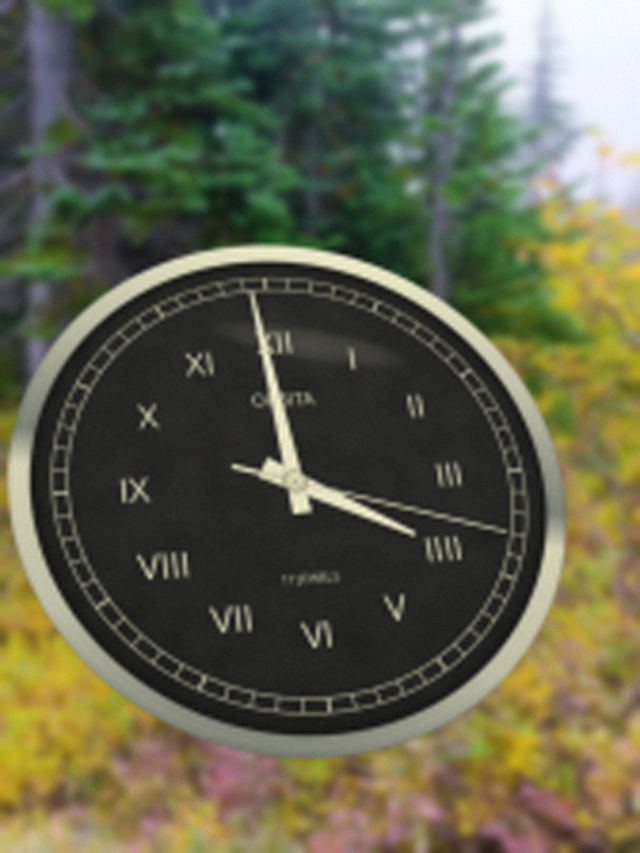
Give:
3h59m18s
